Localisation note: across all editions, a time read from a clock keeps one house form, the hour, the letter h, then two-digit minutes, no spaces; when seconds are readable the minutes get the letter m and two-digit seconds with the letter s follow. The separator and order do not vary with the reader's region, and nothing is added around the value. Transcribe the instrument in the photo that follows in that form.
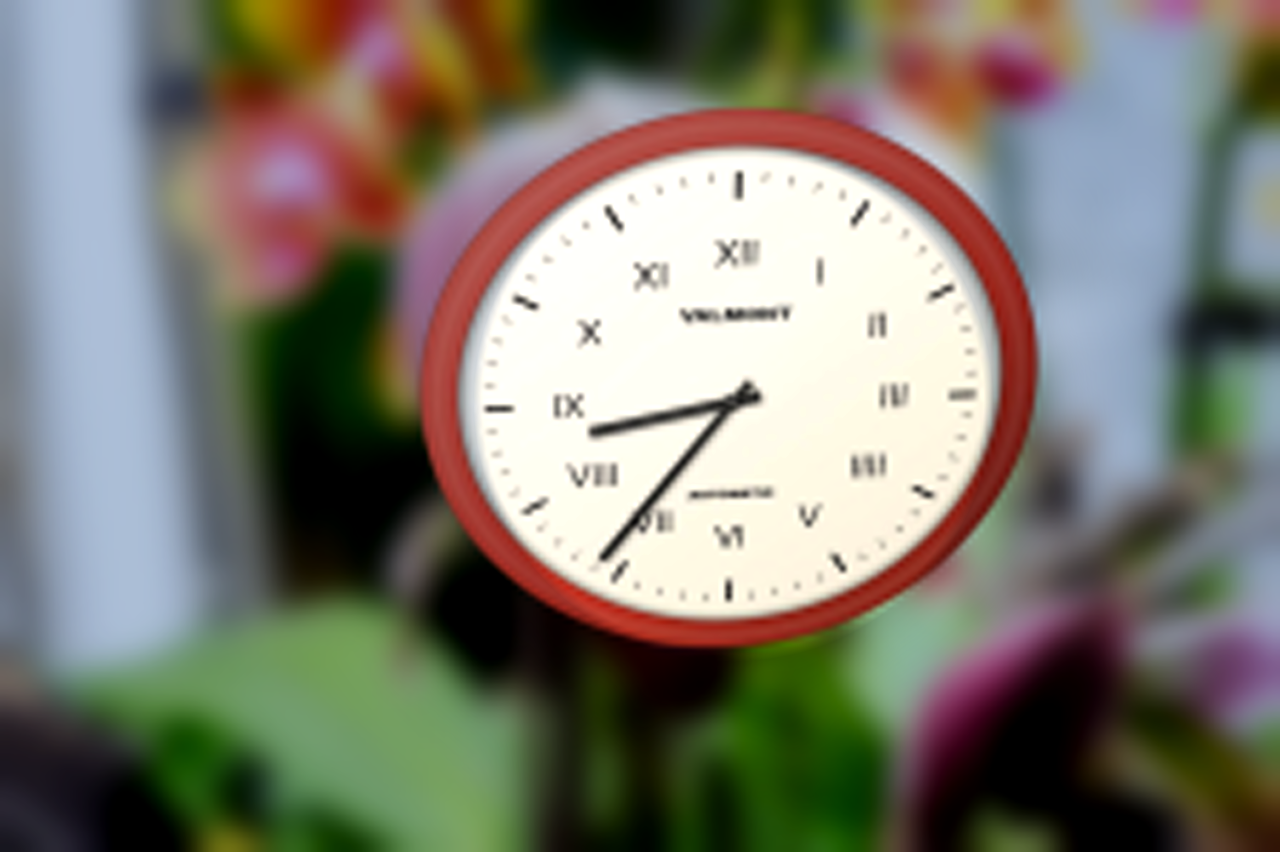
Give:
8h36
